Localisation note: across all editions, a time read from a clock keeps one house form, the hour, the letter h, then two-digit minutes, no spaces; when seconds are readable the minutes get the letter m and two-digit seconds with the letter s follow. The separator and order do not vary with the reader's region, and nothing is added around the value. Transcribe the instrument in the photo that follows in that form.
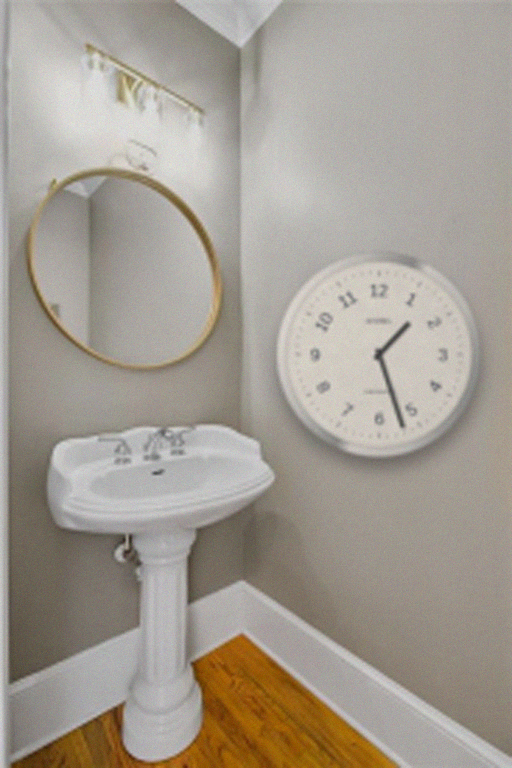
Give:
1h27
